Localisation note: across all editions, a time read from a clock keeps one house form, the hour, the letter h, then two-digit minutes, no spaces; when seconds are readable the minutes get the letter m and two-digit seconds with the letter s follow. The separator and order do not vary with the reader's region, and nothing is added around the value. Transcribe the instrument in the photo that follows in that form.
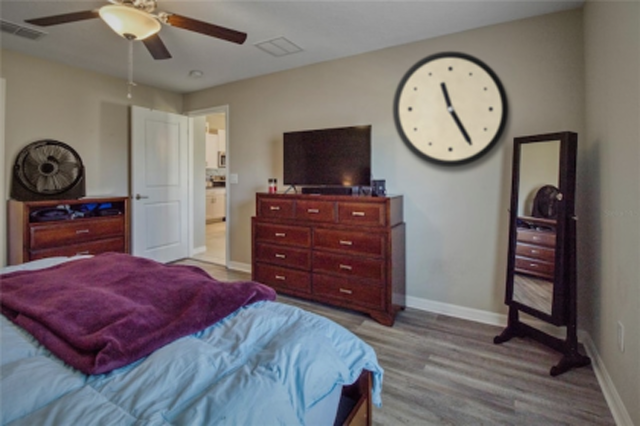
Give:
11h25
